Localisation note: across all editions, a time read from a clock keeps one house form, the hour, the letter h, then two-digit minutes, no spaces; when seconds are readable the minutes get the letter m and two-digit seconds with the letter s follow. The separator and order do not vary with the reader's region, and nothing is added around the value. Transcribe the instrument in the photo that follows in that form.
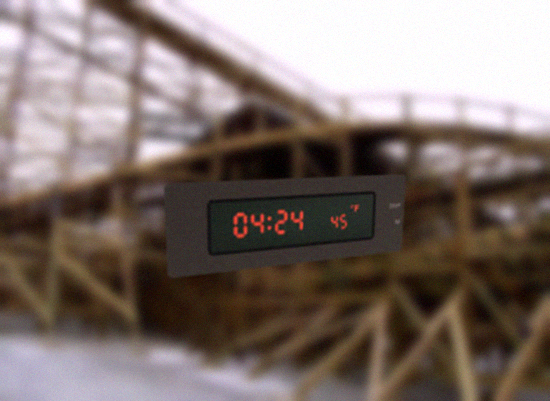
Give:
4h24
